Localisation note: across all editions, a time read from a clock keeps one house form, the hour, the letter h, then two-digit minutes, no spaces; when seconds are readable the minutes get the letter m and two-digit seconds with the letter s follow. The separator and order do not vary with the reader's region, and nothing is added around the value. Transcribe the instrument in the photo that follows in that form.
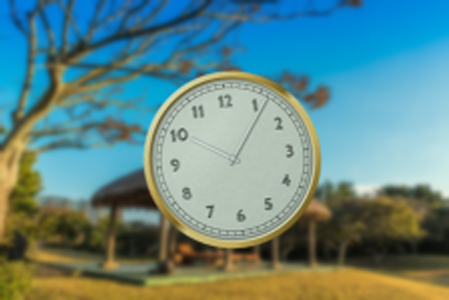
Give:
10h06
